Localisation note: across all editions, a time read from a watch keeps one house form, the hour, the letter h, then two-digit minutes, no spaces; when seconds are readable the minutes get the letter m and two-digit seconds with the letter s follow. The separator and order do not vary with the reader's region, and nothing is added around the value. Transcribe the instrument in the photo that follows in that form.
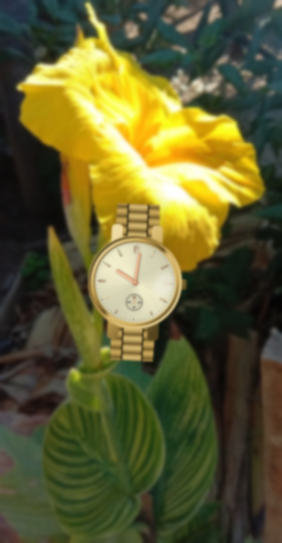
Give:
10h01
